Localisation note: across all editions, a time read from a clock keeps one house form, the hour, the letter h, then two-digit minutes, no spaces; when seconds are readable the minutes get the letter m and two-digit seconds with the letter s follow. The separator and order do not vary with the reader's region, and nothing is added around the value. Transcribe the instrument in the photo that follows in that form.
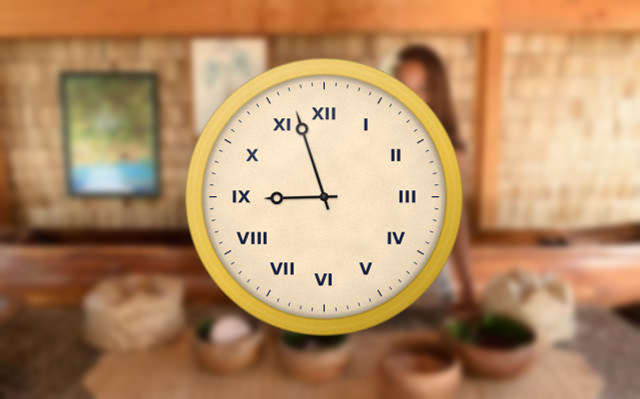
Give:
8h57
